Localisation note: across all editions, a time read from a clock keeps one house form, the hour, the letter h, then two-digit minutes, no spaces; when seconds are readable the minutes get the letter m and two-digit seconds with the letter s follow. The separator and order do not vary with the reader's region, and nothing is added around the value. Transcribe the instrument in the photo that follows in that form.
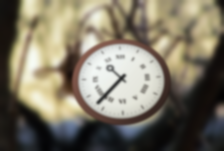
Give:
10h37
